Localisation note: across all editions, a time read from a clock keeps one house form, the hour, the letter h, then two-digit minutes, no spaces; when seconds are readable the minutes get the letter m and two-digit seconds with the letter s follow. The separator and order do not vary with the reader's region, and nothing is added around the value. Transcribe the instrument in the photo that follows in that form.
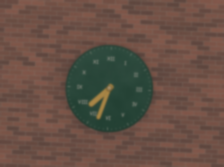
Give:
7h33
